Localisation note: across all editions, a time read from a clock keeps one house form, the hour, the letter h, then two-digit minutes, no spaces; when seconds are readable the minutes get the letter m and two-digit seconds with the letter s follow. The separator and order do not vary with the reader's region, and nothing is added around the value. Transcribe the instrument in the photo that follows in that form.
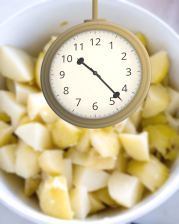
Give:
10h23
